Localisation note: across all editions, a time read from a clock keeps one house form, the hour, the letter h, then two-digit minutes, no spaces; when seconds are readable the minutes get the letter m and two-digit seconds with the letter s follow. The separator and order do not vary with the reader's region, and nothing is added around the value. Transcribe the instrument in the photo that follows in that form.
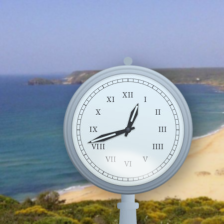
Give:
12h42
